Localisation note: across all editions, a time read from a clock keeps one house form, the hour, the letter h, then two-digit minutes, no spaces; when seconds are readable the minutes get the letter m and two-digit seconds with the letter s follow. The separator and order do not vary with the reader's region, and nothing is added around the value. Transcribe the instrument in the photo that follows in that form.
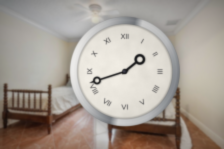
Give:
1h42
